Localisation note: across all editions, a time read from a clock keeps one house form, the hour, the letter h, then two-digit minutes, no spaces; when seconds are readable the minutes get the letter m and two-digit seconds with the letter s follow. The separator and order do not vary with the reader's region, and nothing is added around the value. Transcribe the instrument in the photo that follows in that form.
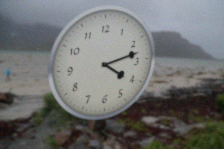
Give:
4h13
